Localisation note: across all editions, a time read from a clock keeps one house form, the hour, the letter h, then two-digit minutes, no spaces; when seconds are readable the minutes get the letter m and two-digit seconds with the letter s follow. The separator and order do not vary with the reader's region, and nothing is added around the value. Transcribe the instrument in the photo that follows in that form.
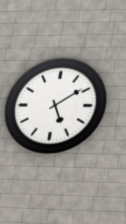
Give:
5h09
